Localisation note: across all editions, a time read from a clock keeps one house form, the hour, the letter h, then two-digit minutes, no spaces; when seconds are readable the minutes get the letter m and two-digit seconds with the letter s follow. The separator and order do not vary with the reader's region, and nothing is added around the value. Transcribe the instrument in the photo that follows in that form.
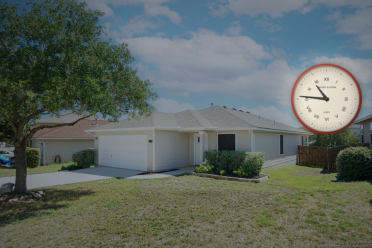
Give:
10h46
